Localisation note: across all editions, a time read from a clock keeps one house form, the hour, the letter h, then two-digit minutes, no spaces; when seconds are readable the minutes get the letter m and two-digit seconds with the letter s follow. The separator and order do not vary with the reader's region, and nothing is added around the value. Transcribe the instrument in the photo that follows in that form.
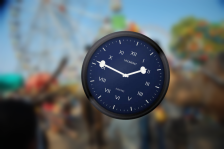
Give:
1h46
